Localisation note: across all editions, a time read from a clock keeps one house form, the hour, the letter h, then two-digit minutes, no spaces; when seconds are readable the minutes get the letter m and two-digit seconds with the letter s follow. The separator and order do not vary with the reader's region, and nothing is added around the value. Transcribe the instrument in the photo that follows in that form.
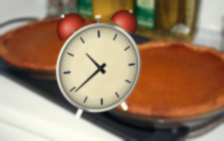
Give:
10h39
